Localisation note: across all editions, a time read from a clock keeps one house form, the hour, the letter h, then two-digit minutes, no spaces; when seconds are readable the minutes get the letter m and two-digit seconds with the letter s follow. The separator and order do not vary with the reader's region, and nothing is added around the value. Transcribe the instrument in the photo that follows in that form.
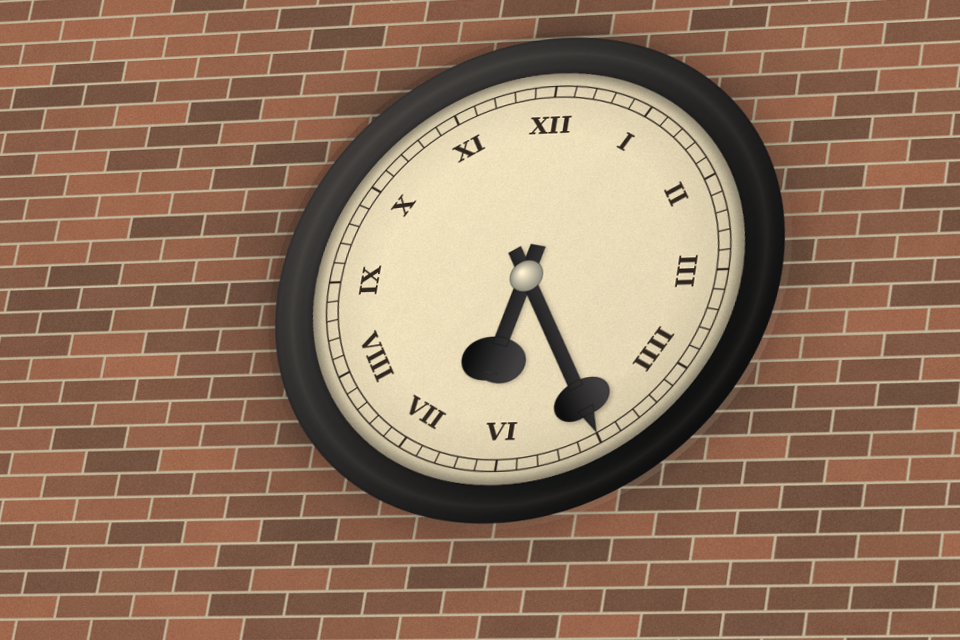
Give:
6h25
